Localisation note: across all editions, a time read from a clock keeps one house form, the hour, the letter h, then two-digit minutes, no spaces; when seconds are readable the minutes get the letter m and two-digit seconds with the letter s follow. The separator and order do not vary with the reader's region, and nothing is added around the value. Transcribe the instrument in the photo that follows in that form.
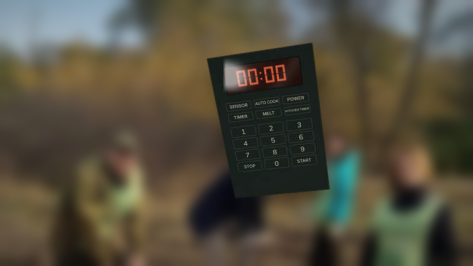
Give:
0h00
